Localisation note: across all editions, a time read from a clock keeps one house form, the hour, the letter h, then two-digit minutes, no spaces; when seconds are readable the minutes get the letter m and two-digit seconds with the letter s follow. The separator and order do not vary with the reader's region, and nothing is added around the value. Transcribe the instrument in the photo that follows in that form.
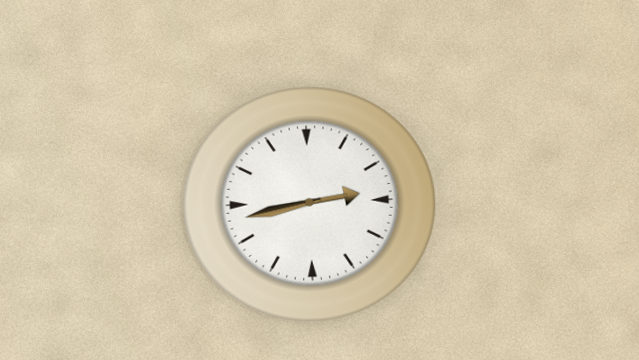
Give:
2h43
